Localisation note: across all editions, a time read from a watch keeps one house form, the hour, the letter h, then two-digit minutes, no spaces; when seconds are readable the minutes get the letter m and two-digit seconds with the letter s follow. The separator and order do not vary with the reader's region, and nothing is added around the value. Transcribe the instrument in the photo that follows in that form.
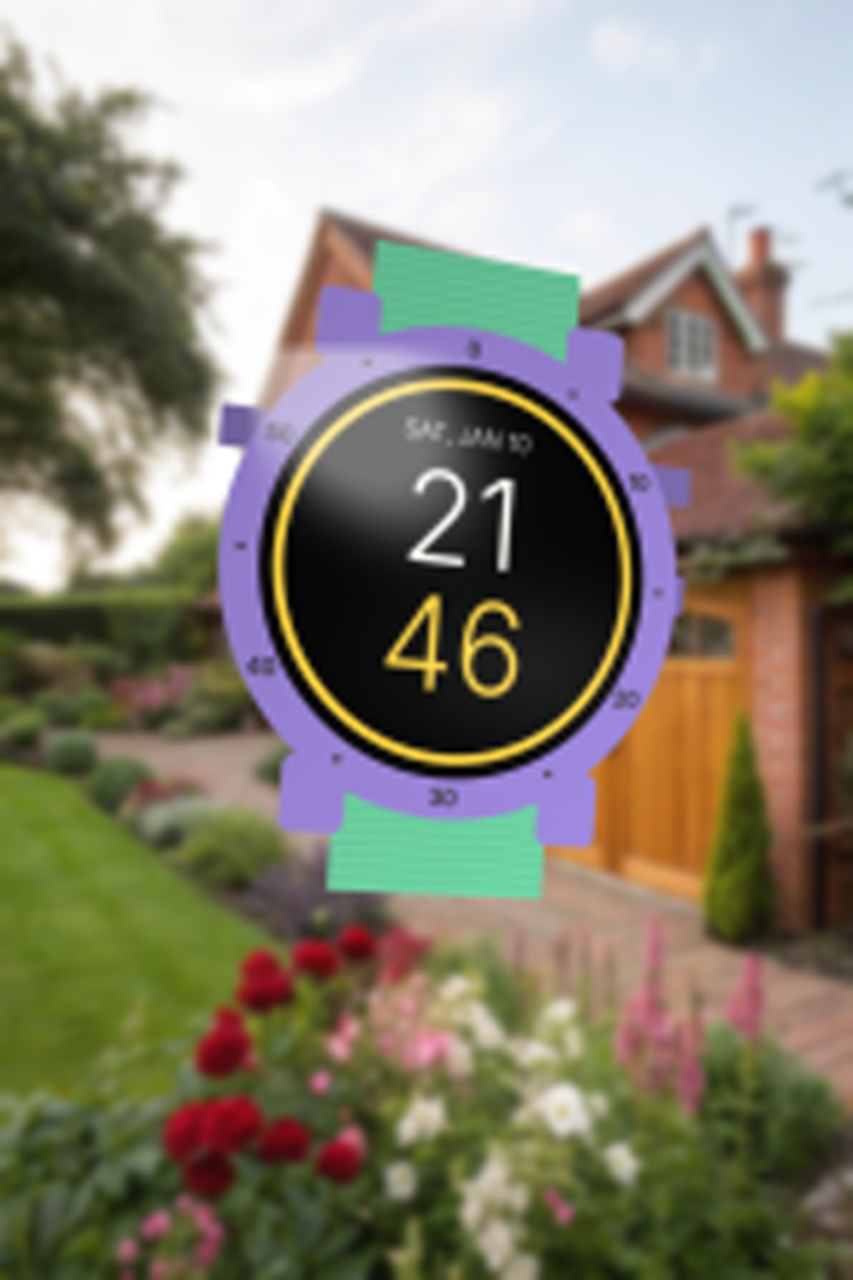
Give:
21h46
